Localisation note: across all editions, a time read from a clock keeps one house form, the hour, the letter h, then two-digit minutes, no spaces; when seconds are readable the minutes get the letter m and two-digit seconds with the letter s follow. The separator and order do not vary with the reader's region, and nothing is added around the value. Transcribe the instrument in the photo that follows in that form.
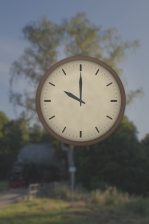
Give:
10h00
